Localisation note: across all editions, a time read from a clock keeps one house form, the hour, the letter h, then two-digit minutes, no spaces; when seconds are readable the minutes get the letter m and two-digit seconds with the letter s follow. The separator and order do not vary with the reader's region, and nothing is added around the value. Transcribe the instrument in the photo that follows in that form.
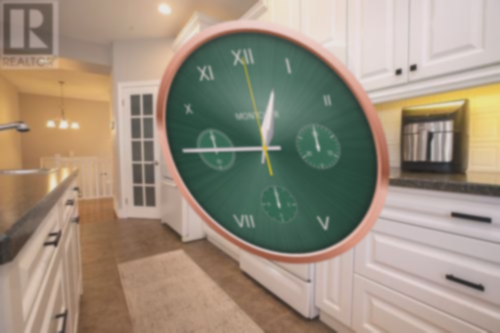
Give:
12h45
